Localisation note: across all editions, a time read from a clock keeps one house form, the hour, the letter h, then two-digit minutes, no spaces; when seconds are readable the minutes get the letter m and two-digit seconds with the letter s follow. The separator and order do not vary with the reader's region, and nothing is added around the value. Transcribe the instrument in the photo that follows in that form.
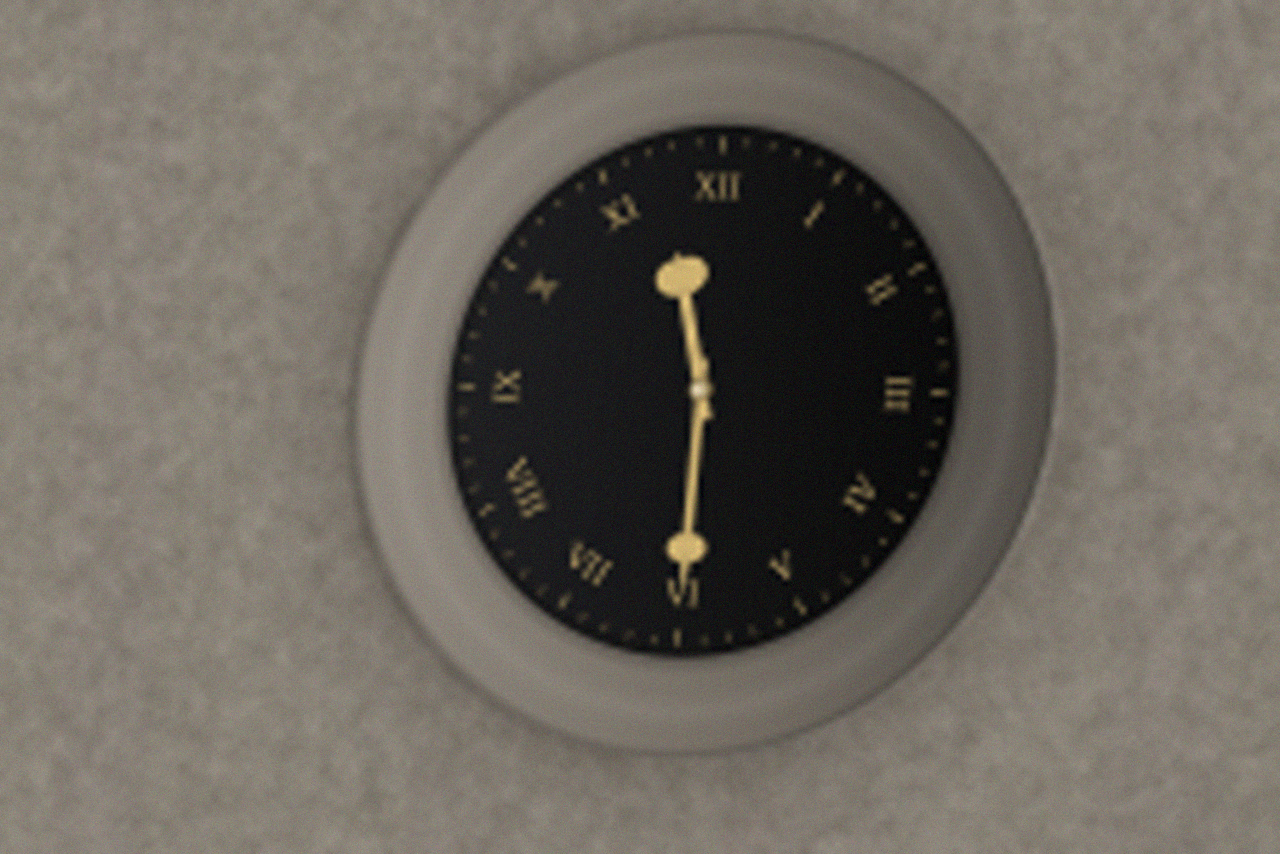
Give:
11h30
